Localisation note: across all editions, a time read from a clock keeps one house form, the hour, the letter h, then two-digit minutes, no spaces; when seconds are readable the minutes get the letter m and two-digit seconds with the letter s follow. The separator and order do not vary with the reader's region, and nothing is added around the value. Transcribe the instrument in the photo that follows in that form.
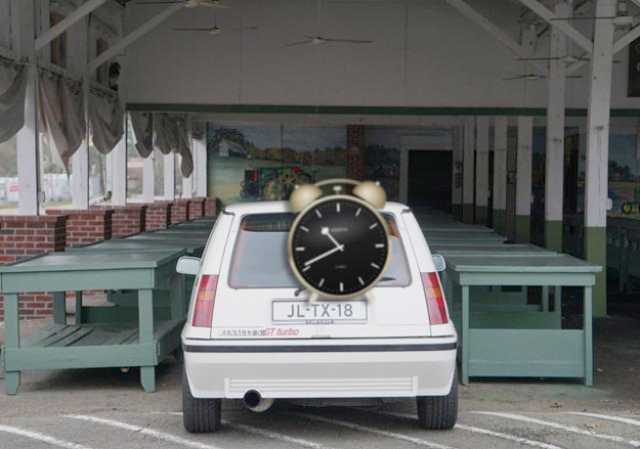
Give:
10h41
